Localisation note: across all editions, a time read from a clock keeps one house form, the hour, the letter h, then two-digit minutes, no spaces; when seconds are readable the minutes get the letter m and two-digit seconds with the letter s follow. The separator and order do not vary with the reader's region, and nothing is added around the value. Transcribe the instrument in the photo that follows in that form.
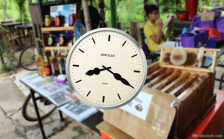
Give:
8h20
